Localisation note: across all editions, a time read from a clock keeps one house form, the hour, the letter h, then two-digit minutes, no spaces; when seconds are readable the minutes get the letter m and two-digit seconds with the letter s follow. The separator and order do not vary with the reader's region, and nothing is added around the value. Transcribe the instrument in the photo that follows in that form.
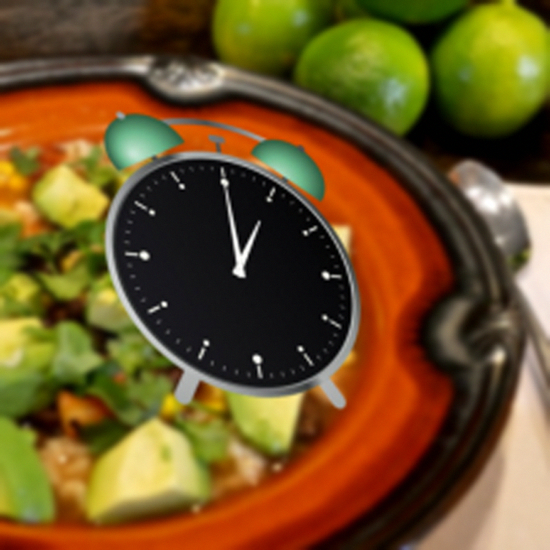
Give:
1h00
